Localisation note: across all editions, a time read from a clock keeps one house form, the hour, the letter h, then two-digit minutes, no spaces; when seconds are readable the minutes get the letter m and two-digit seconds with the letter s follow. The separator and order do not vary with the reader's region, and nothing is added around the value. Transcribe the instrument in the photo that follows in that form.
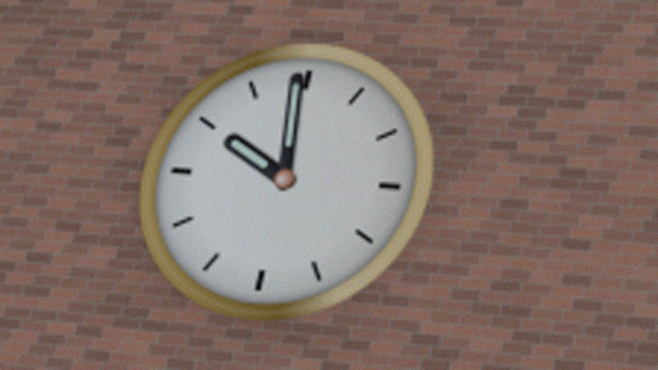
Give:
9h59
